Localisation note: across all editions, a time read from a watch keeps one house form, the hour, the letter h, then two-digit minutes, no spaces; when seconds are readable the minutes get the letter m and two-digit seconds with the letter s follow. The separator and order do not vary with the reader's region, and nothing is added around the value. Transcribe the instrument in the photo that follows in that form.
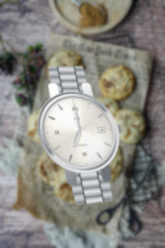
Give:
7h00
